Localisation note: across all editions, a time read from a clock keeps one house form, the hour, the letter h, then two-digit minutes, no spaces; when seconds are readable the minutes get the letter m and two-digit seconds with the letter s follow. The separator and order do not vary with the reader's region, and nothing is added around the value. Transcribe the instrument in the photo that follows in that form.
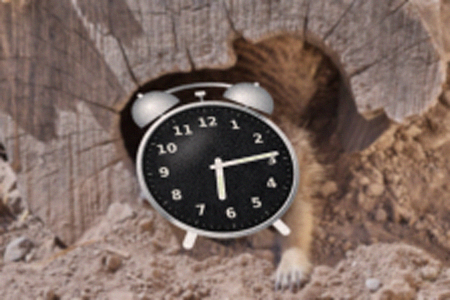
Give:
6h14
